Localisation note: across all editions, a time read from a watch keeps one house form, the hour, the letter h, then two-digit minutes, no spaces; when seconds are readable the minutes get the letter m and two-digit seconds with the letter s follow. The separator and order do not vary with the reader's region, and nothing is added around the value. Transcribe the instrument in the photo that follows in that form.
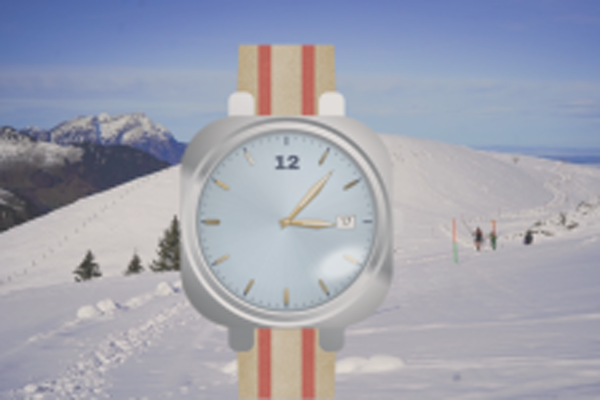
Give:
3h07
